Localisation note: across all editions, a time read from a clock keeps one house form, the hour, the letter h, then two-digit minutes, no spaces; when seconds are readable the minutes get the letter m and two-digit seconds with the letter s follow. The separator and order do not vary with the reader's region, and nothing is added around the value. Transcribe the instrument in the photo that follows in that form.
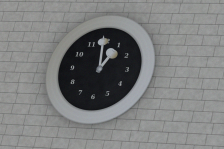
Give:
12h59
